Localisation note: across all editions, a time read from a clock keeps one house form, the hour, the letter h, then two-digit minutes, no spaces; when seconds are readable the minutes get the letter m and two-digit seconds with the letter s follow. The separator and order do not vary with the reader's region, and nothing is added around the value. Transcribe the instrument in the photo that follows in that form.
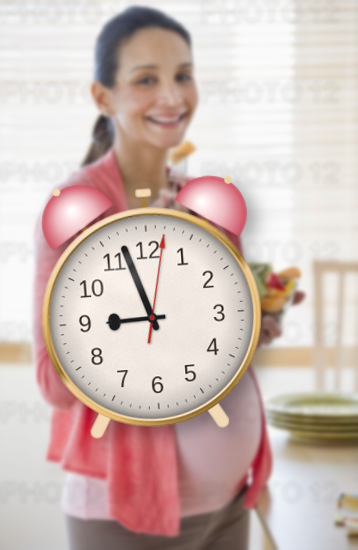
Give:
8h57m02s
